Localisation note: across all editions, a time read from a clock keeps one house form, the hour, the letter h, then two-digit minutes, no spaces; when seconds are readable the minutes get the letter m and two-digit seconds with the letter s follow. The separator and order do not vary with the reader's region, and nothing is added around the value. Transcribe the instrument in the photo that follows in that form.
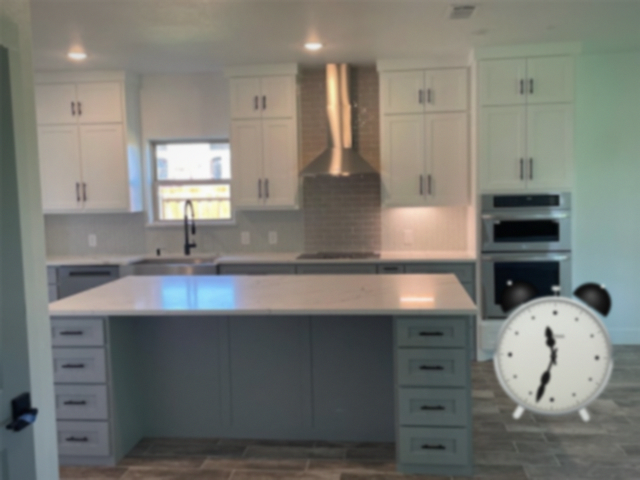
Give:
11h33
